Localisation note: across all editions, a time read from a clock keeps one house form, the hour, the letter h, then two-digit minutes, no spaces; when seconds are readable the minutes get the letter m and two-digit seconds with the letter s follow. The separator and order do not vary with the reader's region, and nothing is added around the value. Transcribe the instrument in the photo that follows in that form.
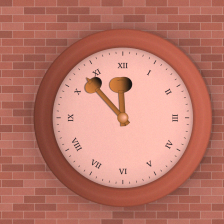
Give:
11h53
